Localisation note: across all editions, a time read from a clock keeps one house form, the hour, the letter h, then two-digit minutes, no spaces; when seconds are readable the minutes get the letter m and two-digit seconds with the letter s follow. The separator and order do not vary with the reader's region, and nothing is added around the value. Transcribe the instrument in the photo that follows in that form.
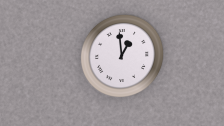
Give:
12h59
